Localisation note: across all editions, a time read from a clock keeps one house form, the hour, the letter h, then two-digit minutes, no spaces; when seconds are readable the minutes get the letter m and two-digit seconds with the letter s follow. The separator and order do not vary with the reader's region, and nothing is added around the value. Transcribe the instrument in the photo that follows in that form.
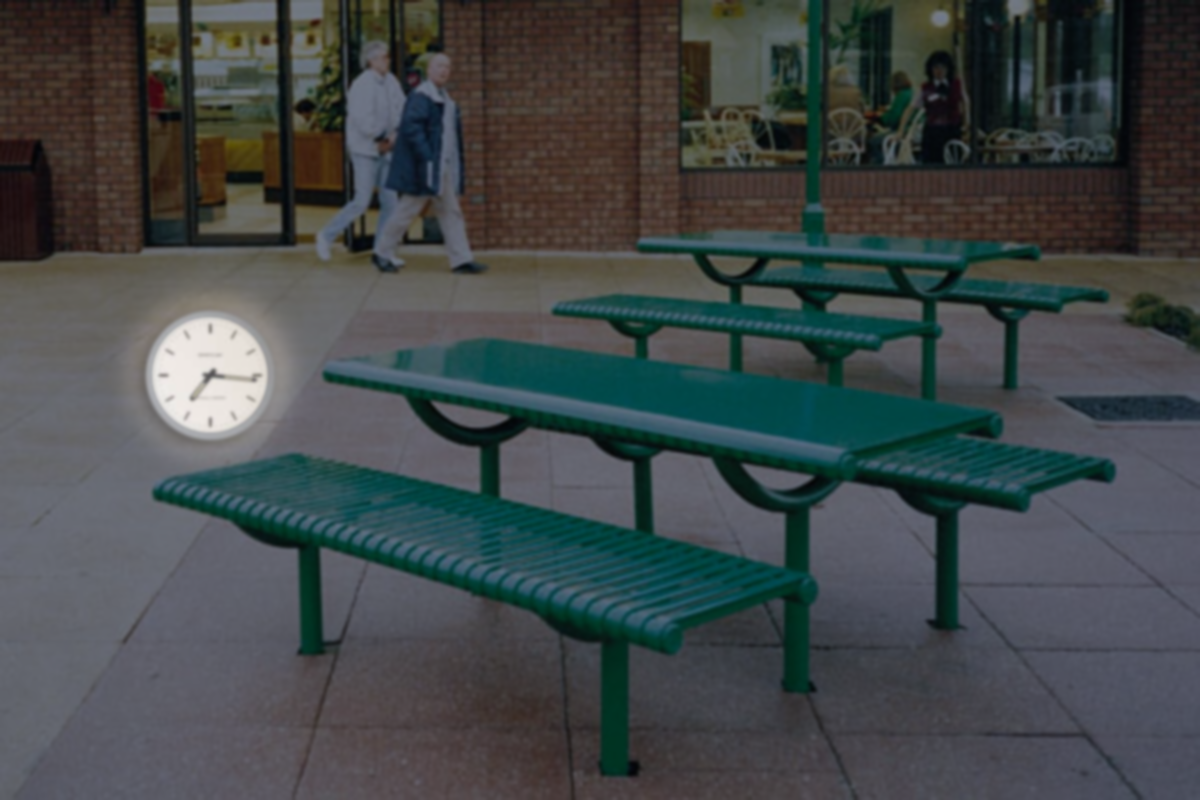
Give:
7h16
